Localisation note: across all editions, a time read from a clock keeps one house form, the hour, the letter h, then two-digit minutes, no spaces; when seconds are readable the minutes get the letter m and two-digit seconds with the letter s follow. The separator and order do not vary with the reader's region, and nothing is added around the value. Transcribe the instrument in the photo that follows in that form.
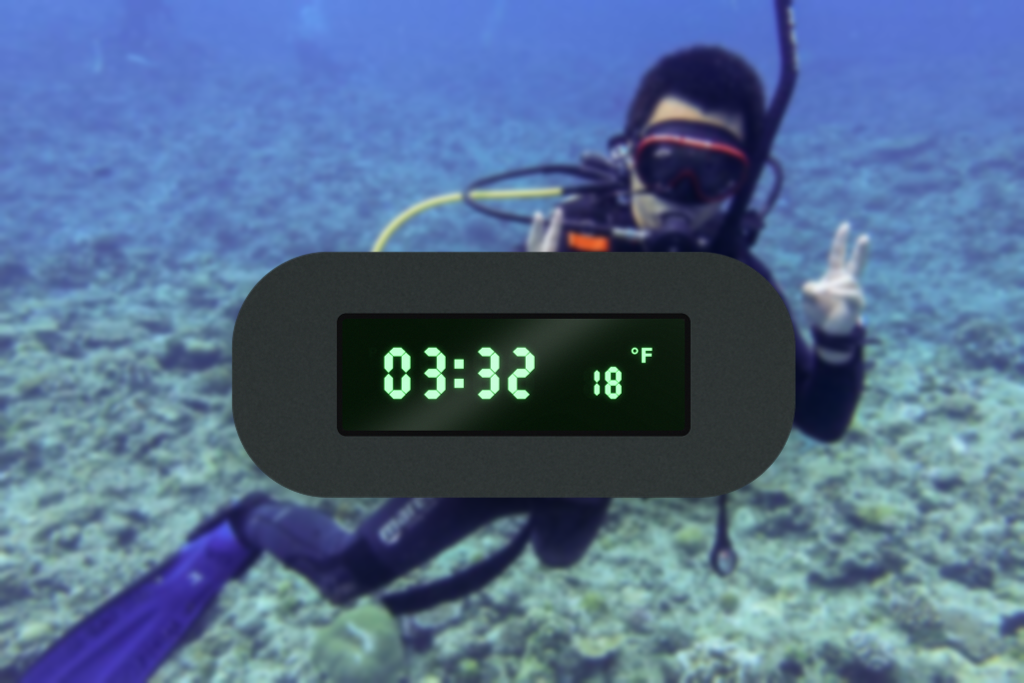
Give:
3h32
